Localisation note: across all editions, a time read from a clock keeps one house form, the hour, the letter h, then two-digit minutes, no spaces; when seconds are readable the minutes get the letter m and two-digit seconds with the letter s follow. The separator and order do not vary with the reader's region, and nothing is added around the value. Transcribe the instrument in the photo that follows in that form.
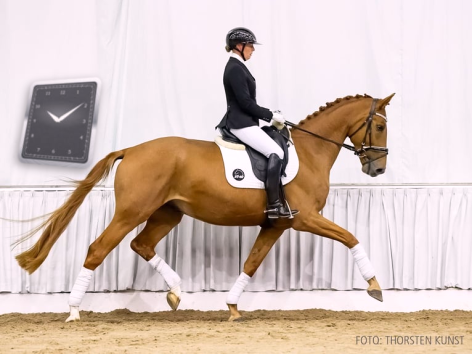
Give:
10h09
